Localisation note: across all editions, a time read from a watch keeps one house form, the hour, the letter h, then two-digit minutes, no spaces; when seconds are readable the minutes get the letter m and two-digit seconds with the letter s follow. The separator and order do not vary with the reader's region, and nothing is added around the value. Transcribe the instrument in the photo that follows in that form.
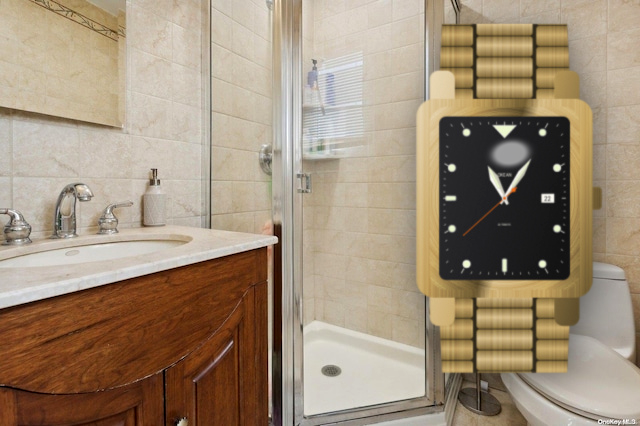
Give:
11h05m38s
